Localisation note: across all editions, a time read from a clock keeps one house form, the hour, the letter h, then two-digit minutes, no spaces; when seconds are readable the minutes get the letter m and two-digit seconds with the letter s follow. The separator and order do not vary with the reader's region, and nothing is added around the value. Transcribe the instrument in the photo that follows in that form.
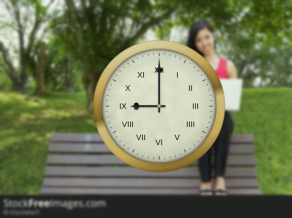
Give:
9h00
